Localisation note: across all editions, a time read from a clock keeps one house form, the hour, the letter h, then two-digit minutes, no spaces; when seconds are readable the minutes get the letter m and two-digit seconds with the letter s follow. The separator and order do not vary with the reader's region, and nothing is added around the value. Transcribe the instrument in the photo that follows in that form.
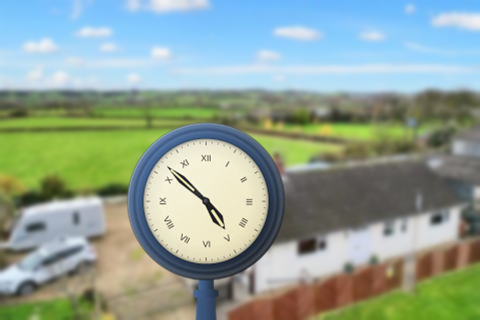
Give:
4h52
